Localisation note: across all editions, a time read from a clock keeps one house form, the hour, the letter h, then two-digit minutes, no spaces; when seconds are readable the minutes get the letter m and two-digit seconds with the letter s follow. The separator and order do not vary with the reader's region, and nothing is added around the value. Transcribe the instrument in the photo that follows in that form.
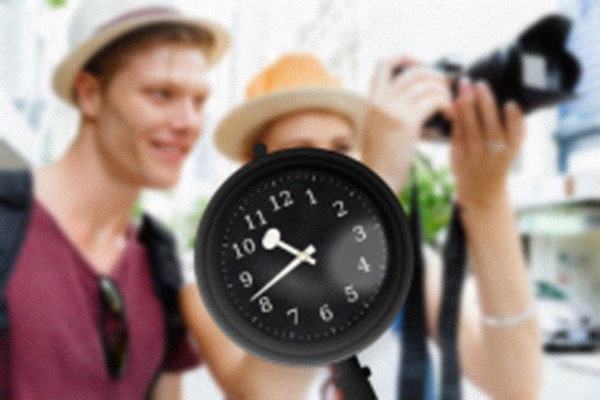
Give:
10h42
